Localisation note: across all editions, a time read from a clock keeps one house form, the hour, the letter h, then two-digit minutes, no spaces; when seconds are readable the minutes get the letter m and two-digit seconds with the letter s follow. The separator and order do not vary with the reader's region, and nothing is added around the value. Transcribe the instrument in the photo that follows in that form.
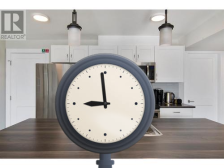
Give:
8h59
